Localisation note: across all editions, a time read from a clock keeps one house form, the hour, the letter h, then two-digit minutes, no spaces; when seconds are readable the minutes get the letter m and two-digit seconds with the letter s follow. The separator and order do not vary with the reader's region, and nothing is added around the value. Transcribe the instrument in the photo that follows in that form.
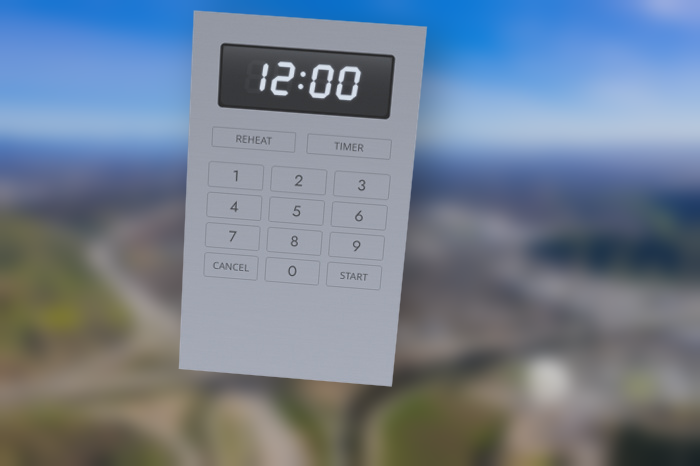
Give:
12h00
